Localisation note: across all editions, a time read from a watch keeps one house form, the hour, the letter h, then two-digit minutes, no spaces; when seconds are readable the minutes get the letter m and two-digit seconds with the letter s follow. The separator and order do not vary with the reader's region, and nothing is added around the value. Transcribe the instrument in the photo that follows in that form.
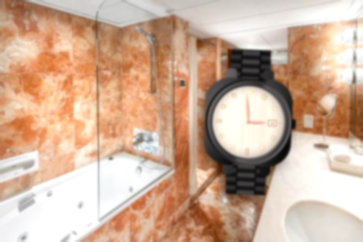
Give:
2h59
